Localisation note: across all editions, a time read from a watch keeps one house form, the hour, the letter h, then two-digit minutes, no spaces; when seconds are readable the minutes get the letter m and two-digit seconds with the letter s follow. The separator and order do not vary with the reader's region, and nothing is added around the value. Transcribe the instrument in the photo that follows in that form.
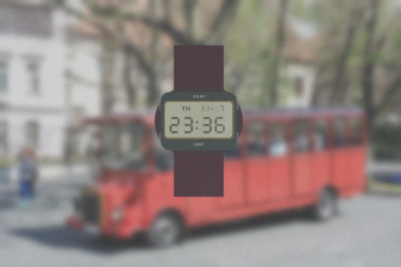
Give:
23h36
